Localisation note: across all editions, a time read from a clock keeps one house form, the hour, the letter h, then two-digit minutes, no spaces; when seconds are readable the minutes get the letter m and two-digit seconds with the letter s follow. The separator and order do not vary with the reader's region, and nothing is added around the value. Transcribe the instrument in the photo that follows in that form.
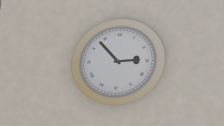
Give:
2h53
